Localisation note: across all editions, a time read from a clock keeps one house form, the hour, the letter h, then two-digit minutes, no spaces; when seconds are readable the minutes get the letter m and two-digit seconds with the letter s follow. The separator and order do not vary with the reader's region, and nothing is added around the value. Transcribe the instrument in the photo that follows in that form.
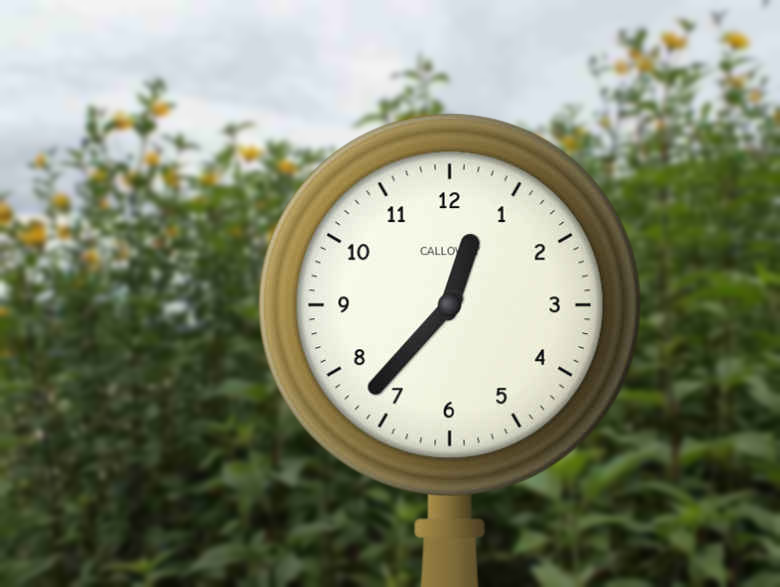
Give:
12h37
